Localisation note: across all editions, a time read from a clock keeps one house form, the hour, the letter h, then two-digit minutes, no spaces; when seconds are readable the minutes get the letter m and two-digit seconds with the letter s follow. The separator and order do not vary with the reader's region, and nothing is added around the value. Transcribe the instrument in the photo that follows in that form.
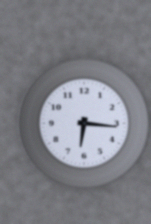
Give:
6h16
